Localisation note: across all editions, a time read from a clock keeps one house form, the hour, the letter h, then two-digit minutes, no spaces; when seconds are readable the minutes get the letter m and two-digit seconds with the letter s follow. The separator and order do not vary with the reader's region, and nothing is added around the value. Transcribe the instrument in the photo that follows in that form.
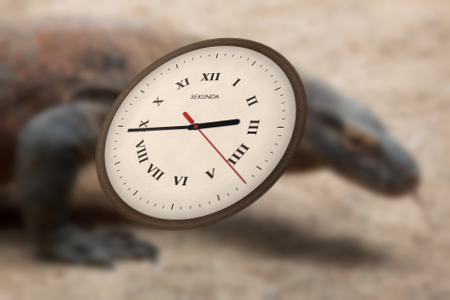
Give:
2h44m22s
